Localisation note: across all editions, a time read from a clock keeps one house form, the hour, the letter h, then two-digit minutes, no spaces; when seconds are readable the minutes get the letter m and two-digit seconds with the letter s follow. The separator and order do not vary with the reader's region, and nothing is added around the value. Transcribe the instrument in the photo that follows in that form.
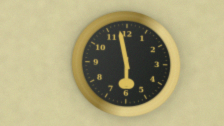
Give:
5h58
